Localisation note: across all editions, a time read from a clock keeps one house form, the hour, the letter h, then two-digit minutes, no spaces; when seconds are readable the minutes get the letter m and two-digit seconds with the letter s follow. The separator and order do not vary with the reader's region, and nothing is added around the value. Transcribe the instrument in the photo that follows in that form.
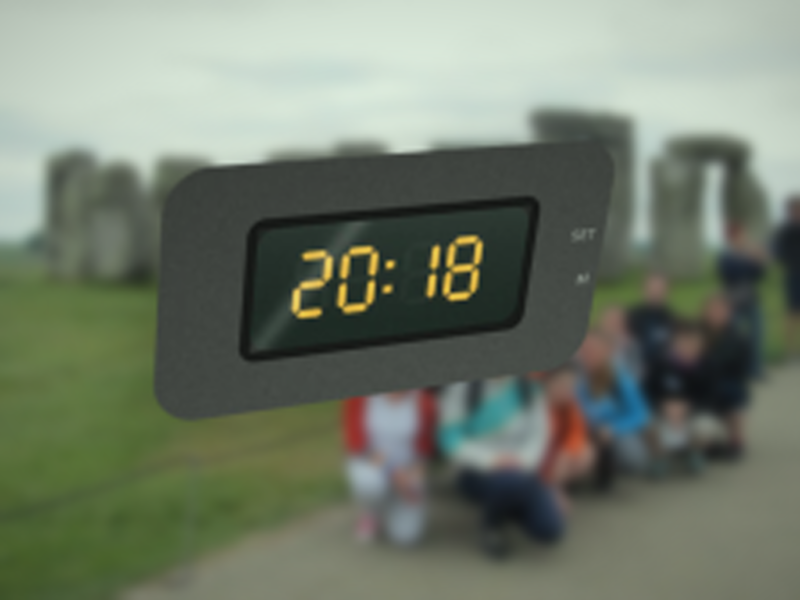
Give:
20h18
